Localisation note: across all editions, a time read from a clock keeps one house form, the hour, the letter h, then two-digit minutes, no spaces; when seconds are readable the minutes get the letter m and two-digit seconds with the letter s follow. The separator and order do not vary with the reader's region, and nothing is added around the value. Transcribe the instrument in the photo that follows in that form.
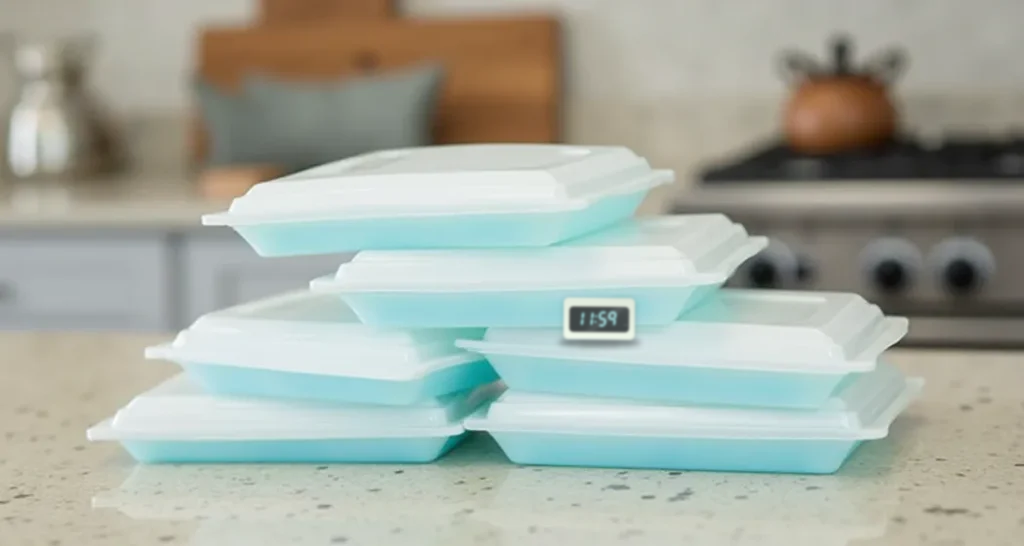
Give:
11h59
